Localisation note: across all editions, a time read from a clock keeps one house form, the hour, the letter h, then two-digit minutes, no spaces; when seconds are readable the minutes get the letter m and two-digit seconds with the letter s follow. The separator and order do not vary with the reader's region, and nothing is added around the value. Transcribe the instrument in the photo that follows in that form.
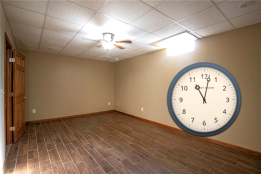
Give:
11h02
